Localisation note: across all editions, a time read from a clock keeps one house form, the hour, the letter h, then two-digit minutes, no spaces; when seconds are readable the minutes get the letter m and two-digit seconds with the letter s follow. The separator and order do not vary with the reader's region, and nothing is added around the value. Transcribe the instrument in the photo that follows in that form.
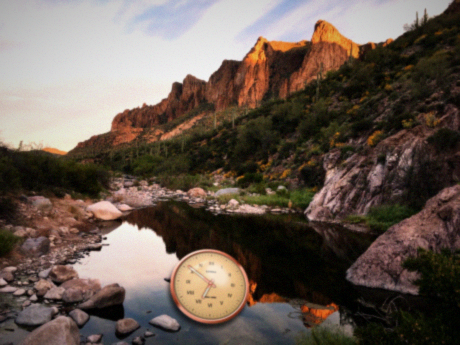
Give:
6h51
